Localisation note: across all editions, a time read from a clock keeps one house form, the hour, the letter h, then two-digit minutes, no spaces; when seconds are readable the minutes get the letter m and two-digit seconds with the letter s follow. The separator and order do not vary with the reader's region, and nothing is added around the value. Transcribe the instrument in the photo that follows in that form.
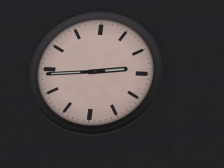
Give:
2h44
